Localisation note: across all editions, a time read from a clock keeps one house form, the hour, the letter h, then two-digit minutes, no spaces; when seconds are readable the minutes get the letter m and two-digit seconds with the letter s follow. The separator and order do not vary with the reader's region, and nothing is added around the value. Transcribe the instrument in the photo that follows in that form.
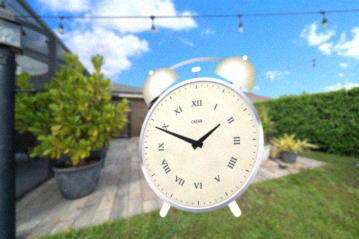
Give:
1h49
